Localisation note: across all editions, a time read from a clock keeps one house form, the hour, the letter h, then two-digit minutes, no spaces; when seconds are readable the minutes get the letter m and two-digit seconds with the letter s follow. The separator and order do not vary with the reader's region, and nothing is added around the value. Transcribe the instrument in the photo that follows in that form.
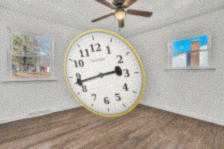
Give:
2h43
